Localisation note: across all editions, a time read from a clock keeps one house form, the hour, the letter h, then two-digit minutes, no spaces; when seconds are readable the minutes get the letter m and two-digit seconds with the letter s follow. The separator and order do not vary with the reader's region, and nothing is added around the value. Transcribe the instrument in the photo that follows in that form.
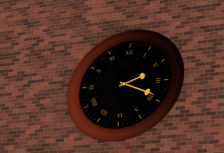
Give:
2h19
